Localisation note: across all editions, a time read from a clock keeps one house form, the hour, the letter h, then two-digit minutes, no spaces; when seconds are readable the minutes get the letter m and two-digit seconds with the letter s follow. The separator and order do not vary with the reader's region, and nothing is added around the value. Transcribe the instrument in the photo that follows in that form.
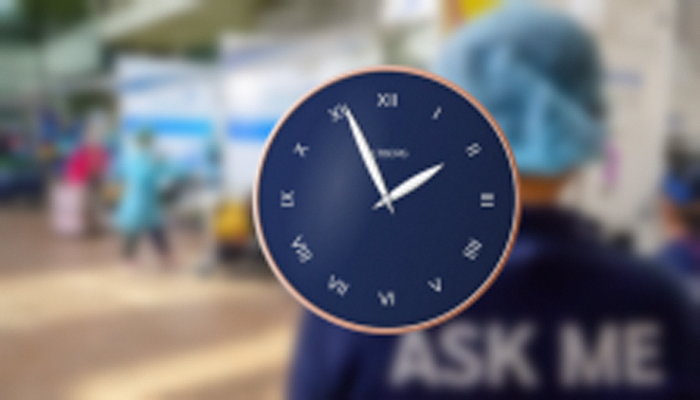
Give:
1h56
